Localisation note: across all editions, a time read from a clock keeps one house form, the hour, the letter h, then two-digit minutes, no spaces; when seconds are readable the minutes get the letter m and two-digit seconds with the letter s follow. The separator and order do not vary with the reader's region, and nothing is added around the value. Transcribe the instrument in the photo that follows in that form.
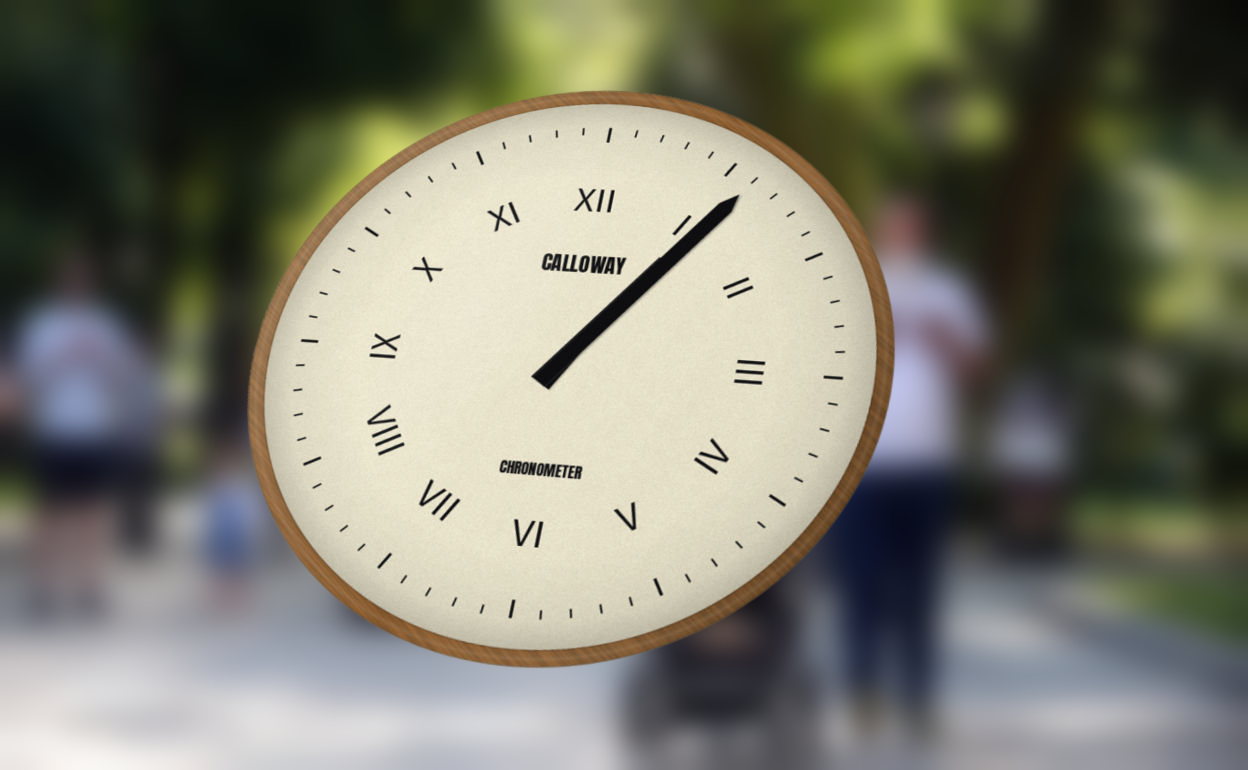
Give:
1h06
